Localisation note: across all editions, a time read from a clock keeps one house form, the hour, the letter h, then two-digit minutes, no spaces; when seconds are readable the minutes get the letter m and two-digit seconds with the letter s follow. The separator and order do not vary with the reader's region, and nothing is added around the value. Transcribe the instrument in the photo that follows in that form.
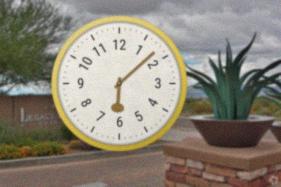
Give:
6h08
